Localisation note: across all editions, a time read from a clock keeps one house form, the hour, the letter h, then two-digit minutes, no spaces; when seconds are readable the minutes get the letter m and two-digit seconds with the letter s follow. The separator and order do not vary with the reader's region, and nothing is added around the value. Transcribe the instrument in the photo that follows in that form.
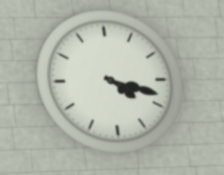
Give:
4h18
